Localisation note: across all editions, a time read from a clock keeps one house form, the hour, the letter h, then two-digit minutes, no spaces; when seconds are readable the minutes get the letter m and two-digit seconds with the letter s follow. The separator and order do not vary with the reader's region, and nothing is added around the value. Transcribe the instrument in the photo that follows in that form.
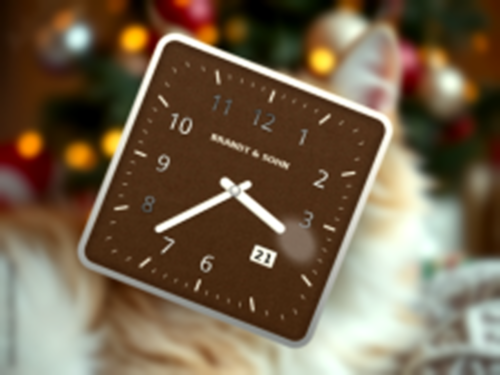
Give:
3h37
